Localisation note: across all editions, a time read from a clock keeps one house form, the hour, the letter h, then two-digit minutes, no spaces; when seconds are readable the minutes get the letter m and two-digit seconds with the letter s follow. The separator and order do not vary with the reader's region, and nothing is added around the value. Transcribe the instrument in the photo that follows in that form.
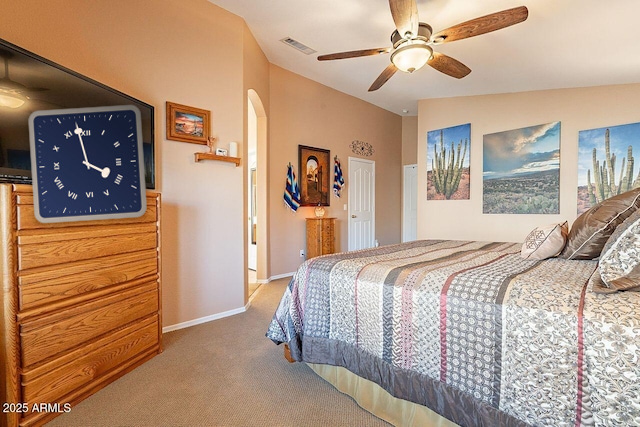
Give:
3h58
